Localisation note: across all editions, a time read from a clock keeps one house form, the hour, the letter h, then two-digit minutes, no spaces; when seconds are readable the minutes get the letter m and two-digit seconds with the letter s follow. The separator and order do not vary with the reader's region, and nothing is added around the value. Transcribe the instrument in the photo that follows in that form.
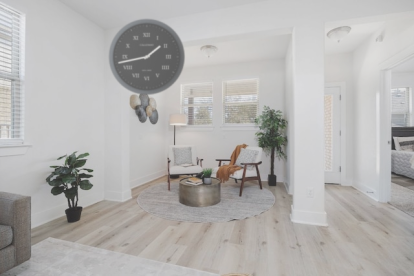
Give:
1h43
